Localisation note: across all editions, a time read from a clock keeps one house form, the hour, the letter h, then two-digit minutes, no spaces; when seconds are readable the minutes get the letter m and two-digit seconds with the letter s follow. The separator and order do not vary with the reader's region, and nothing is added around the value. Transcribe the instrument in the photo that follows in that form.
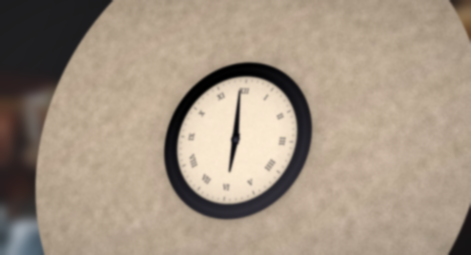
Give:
5h59
